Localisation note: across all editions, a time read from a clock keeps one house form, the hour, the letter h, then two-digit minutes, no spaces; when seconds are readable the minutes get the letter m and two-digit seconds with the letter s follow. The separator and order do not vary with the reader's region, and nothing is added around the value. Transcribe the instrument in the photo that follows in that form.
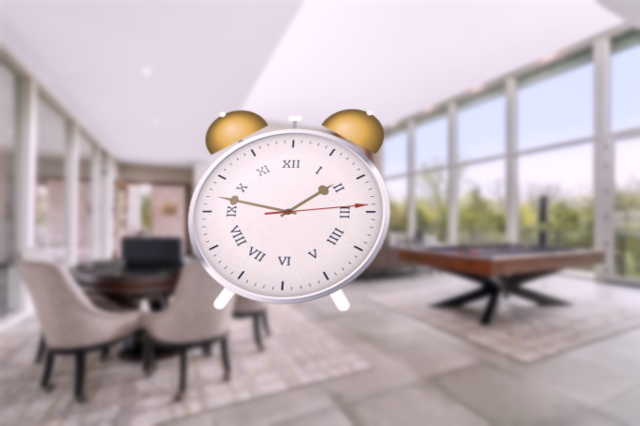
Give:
1h47m14s
